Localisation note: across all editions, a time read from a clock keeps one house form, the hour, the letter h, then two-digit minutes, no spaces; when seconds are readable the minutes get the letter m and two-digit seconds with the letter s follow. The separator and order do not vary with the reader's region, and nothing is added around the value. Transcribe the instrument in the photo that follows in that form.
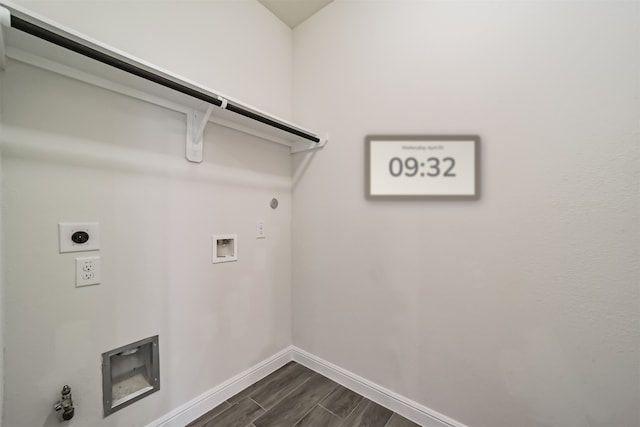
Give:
9h32
